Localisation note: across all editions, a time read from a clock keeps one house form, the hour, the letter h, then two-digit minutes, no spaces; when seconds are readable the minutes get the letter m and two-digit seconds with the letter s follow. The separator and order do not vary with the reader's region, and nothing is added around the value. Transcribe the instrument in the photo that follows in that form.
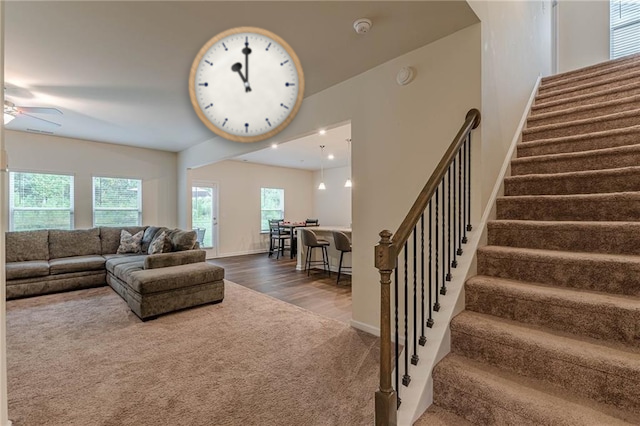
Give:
11h00
